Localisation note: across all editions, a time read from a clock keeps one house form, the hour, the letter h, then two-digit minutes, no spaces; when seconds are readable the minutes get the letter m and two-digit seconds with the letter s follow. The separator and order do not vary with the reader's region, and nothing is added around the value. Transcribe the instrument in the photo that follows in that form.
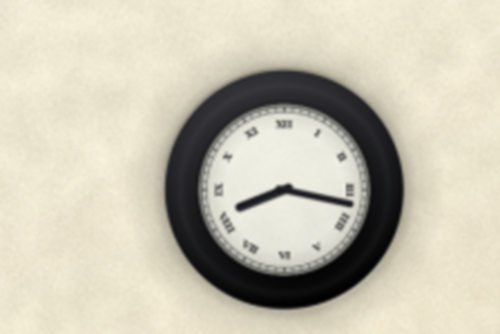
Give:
8h17
